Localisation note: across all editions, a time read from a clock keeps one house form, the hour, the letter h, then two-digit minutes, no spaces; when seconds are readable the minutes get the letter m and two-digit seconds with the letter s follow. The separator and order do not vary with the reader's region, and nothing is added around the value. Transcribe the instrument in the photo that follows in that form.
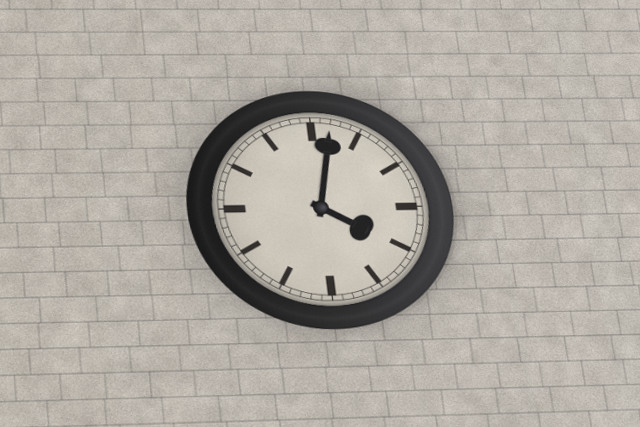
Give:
4h02
